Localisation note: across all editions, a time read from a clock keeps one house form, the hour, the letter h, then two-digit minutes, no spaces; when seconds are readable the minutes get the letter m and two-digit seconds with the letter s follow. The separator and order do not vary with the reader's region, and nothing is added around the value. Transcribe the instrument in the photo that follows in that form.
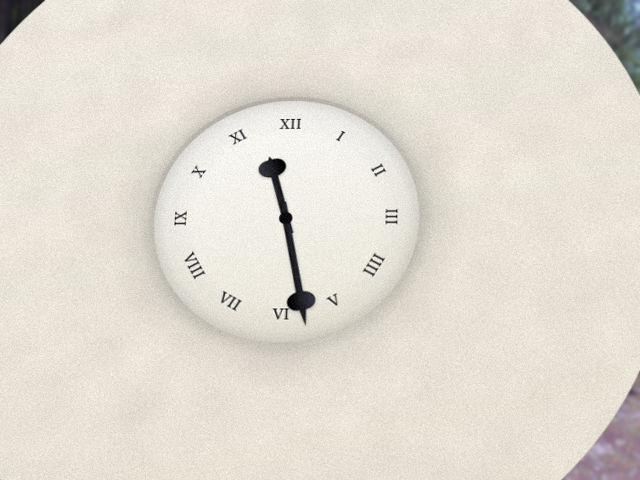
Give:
11h28
